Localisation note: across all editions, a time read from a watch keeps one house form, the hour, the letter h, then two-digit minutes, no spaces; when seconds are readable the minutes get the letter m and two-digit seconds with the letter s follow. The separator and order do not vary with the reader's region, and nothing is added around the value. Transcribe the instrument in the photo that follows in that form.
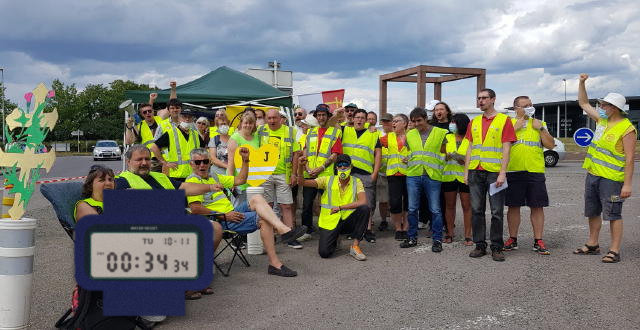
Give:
0h34m34s
